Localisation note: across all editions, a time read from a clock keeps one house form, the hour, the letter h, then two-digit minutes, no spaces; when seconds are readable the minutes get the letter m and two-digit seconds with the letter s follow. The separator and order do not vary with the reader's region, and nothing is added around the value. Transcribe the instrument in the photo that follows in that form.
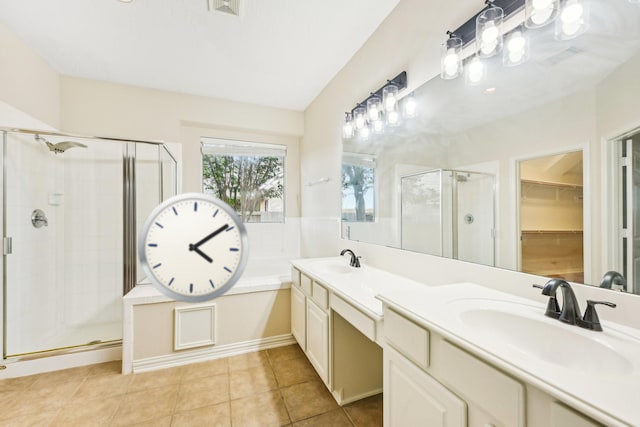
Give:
4h09
